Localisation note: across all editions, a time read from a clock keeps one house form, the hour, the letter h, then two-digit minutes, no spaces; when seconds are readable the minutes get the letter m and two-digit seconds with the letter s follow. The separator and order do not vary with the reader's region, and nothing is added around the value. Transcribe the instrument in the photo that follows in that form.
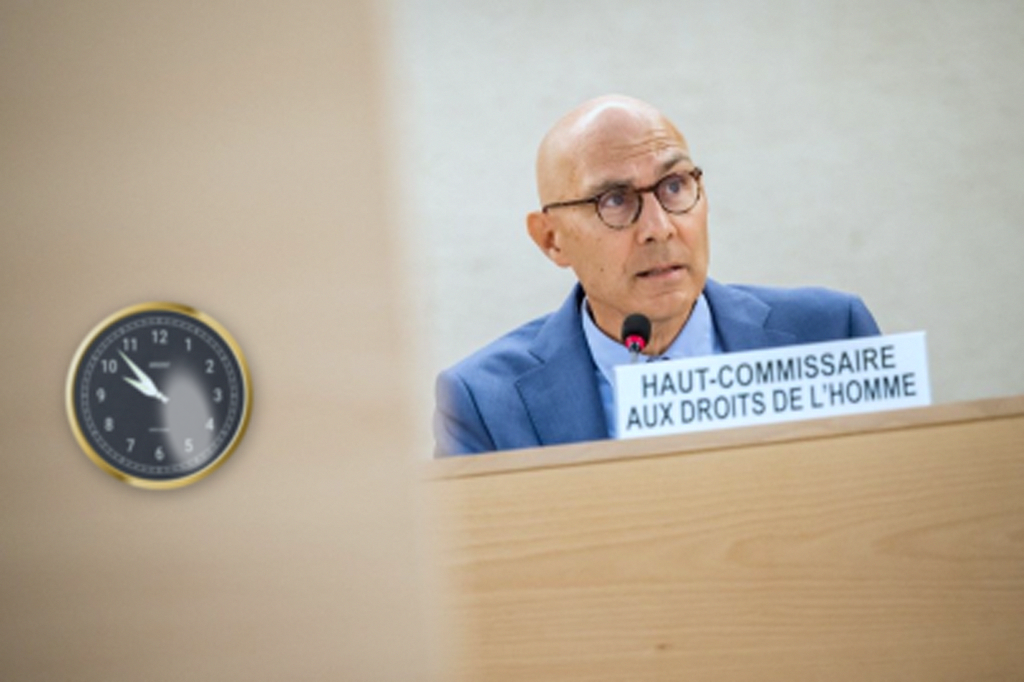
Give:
9h53
